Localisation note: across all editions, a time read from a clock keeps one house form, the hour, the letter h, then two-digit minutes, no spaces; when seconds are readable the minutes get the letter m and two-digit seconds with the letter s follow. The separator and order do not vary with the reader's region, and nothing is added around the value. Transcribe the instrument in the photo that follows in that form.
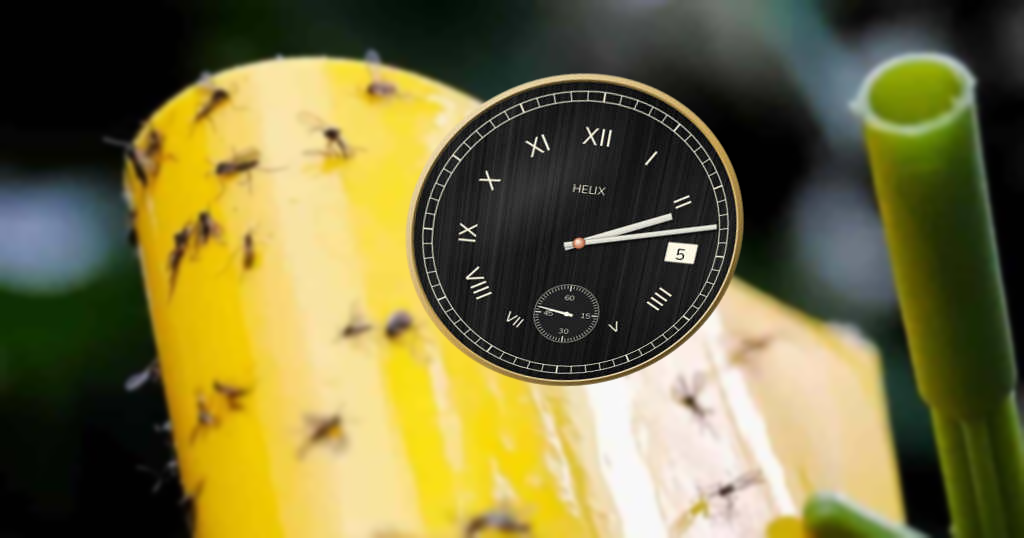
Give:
2h12m47s
